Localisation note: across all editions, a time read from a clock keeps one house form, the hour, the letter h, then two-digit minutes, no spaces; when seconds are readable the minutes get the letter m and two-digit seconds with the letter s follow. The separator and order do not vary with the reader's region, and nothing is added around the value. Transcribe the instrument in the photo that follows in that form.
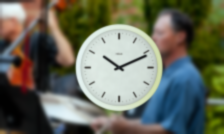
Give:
10h11
